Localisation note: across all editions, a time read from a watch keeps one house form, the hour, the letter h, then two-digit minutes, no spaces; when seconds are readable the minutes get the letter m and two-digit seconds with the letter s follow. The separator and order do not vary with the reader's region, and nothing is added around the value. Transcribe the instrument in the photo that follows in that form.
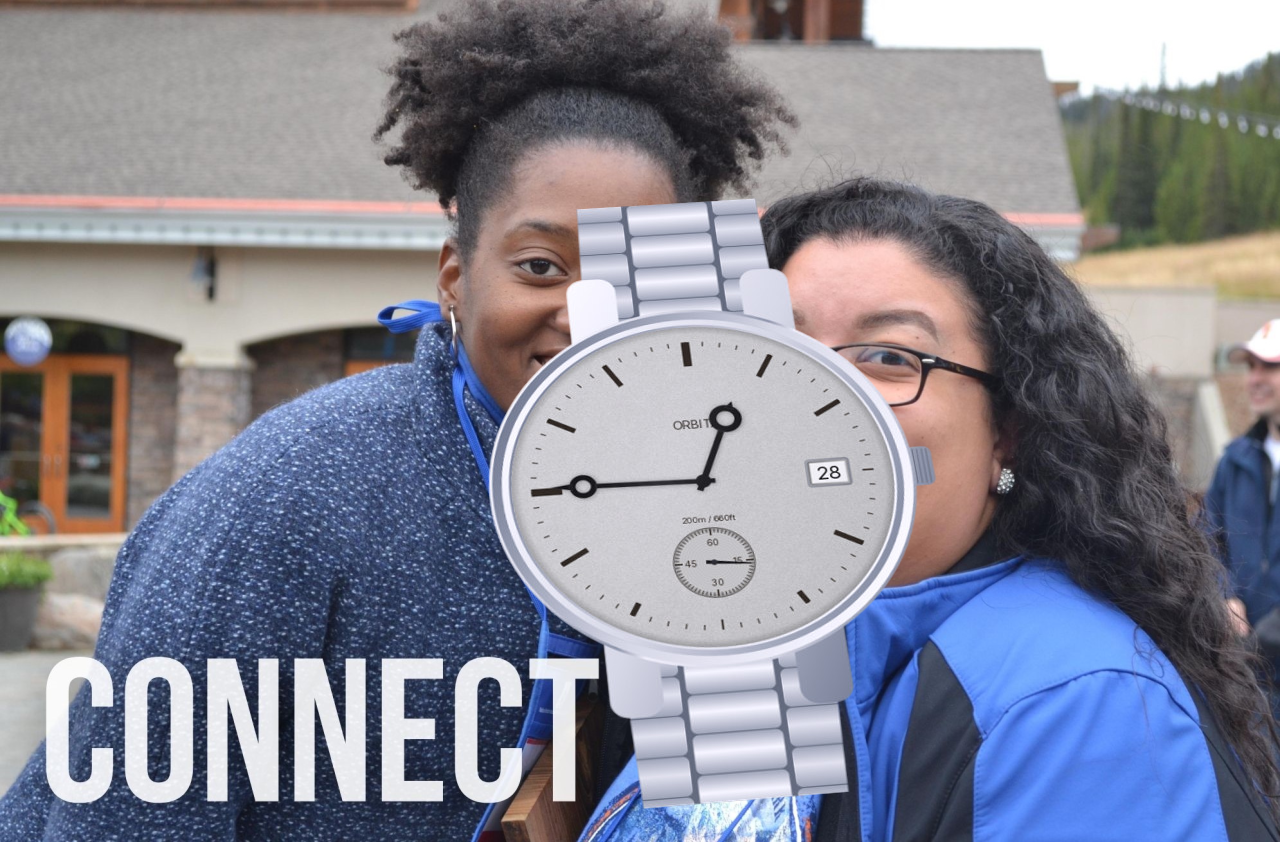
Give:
12h45m16s
